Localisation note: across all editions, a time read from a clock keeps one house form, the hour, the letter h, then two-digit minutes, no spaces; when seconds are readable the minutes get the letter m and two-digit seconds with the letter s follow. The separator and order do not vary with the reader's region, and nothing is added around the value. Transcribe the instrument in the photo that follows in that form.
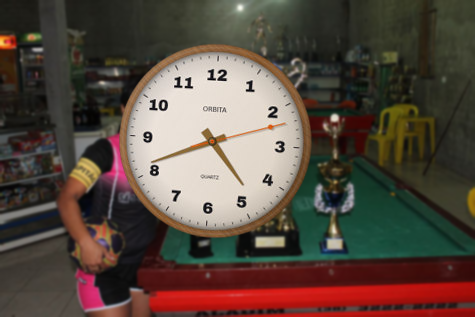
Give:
4h41m12s
